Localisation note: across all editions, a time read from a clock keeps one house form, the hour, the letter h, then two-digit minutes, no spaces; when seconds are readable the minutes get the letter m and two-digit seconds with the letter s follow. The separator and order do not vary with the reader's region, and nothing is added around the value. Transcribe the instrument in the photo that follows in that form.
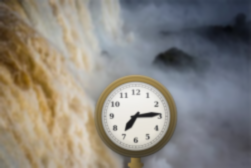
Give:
7h14
